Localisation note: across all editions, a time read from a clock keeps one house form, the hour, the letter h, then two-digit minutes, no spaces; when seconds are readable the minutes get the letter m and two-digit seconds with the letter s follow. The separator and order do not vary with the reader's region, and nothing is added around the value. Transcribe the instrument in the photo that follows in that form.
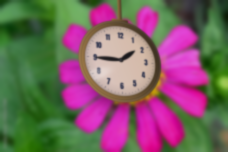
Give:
1h45
